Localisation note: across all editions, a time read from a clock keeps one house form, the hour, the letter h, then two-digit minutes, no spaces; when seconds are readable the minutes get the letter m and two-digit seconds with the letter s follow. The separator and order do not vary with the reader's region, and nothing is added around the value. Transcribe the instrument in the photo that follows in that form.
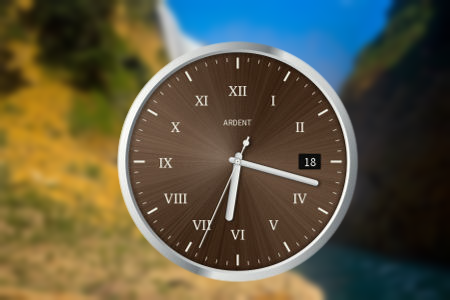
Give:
6h17m34s
